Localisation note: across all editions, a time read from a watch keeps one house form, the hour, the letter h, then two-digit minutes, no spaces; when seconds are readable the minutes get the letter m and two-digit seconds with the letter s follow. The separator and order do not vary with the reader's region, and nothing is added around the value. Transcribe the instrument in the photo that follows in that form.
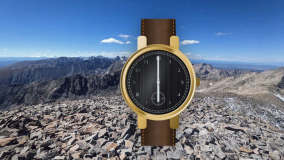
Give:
6h00
